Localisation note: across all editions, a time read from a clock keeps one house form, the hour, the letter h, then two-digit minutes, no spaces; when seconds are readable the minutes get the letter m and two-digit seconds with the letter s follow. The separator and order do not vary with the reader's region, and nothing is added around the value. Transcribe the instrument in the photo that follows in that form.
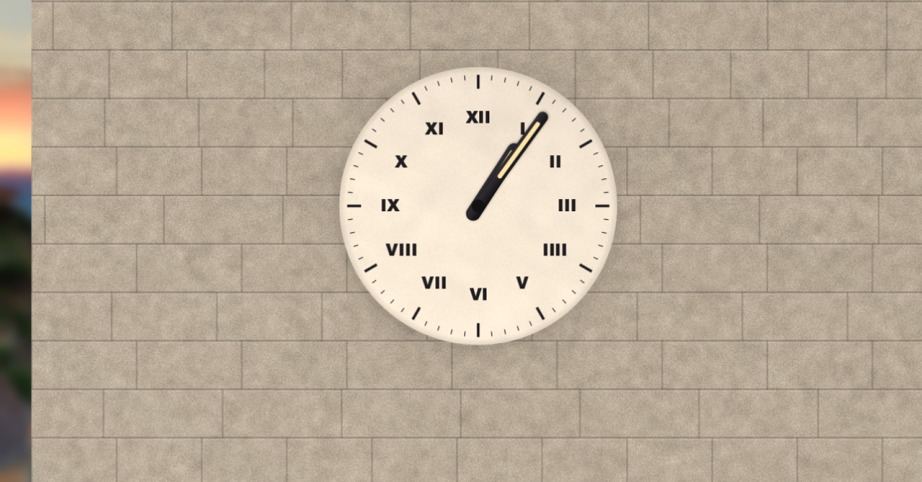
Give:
1h06
